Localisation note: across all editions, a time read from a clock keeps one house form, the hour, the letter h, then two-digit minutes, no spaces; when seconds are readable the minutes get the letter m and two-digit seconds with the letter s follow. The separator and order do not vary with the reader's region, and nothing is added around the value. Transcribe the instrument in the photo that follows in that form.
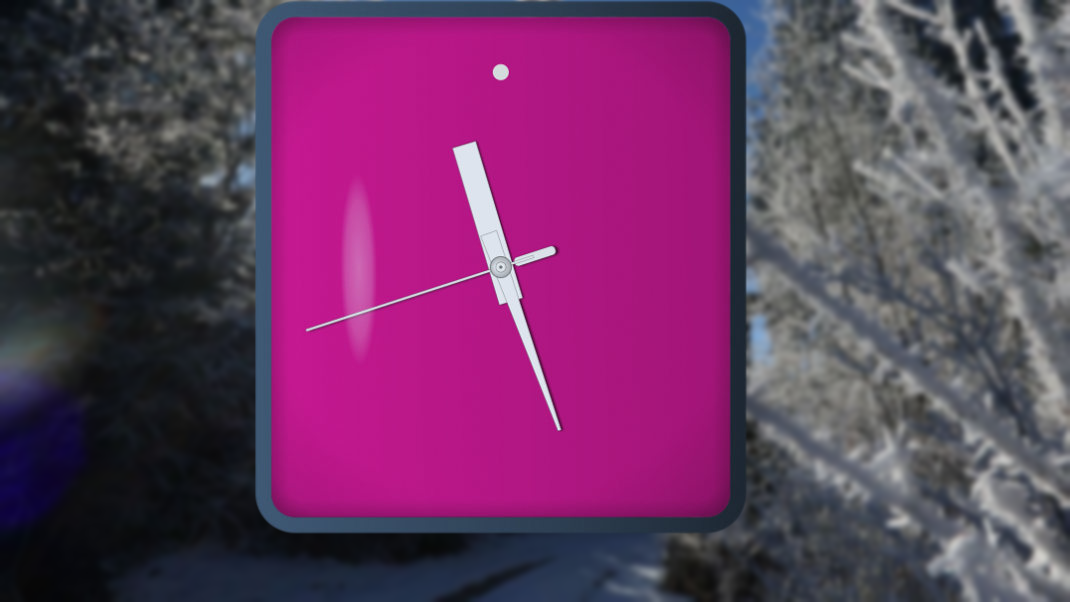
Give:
11h26m42s
